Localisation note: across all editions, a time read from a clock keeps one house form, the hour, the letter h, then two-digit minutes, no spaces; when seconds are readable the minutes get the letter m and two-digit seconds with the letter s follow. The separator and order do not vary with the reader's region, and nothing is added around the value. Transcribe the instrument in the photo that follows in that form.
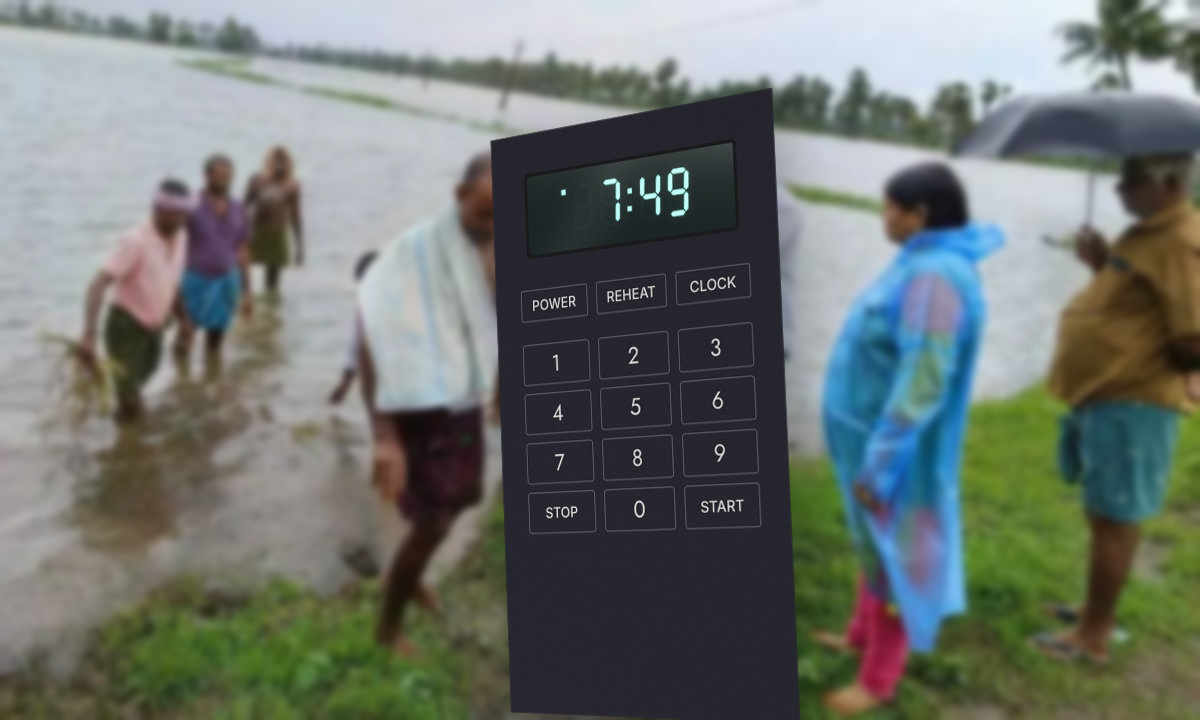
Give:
7h49
